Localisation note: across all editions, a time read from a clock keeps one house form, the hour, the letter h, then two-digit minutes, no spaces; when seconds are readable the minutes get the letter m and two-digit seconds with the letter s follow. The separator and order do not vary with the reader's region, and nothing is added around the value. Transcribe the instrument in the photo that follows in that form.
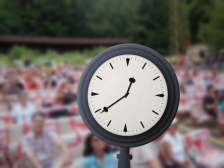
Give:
12h39
